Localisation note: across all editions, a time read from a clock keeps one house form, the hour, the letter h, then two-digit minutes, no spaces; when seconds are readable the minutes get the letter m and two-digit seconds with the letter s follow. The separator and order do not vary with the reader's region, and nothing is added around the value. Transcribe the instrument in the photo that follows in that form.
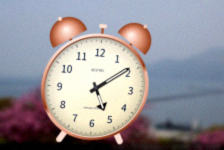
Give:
5h09
